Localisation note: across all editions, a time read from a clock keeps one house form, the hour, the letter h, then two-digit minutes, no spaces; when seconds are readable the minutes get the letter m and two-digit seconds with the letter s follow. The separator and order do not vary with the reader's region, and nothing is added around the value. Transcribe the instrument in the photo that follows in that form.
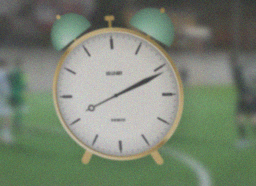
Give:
8h11
